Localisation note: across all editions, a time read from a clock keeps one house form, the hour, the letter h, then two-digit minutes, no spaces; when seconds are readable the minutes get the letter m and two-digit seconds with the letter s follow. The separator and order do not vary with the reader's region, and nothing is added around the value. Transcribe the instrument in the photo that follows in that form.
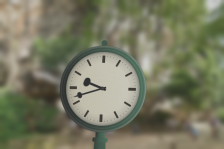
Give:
9h42
